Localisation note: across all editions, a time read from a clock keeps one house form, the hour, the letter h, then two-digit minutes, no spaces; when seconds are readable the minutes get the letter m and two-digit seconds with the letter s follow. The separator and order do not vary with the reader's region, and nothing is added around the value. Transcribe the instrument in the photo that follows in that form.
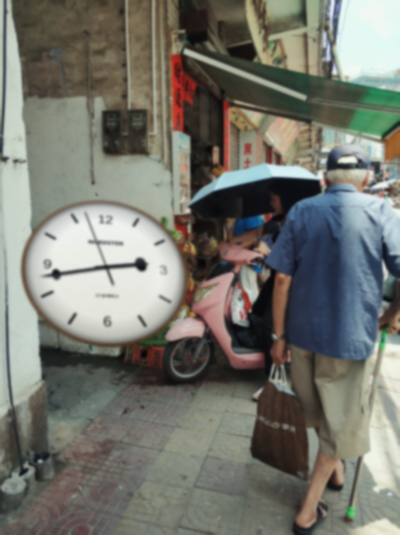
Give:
2h42m57s
